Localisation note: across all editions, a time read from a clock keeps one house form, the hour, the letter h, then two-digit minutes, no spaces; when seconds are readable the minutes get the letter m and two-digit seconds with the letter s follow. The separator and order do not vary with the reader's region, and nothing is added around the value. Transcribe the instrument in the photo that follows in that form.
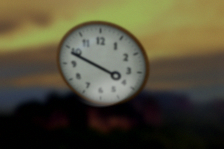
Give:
3h49
